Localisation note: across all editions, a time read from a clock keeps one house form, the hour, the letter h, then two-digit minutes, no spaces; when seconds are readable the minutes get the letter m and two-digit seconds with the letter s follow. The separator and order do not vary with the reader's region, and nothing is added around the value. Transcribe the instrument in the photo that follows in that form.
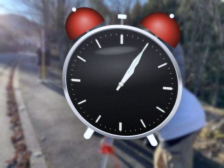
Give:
1h05
